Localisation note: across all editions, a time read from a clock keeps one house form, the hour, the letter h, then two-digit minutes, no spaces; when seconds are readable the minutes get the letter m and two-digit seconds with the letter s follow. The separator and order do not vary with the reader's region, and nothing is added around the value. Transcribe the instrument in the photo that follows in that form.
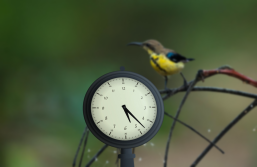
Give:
5h23
